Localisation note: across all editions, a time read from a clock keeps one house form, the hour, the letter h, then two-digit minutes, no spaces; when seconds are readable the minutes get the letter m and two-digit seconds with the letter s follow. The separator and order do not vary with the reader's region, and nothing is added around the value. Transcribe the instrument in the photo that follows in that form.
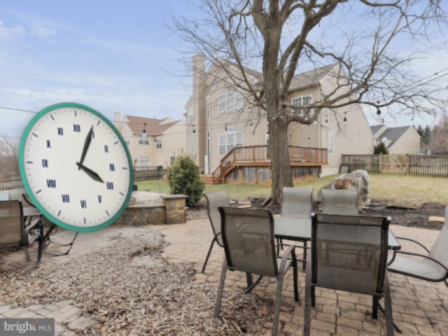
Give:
4h04
